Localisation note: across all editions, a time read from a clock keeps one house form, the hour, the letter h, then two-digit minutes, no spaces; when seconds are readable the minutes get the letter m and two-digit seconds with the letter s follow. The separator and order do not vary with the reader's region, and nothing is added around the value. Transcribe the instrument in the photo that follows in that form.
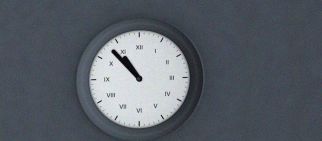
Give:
10h53
